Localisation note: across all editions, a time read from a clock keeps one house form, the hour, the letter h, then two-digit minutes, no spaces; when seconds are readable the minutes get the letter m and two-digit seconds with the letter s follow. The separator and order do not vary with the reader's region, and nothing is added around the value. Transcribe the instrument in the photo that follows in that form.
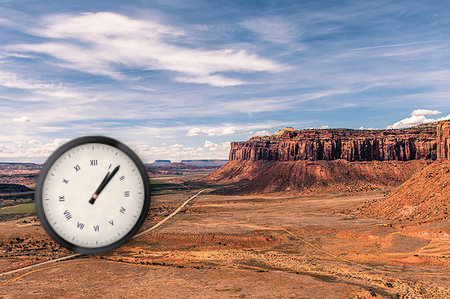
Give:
1h07
